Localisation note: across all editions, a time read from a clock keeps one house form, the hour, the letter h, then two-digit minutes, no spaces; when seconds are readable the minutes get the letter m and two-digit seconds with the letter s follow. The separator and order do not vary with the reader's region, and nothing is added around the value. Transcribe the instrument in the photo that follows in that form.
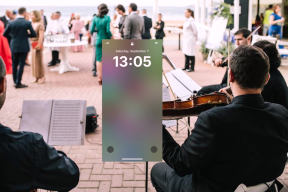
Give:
13h05
